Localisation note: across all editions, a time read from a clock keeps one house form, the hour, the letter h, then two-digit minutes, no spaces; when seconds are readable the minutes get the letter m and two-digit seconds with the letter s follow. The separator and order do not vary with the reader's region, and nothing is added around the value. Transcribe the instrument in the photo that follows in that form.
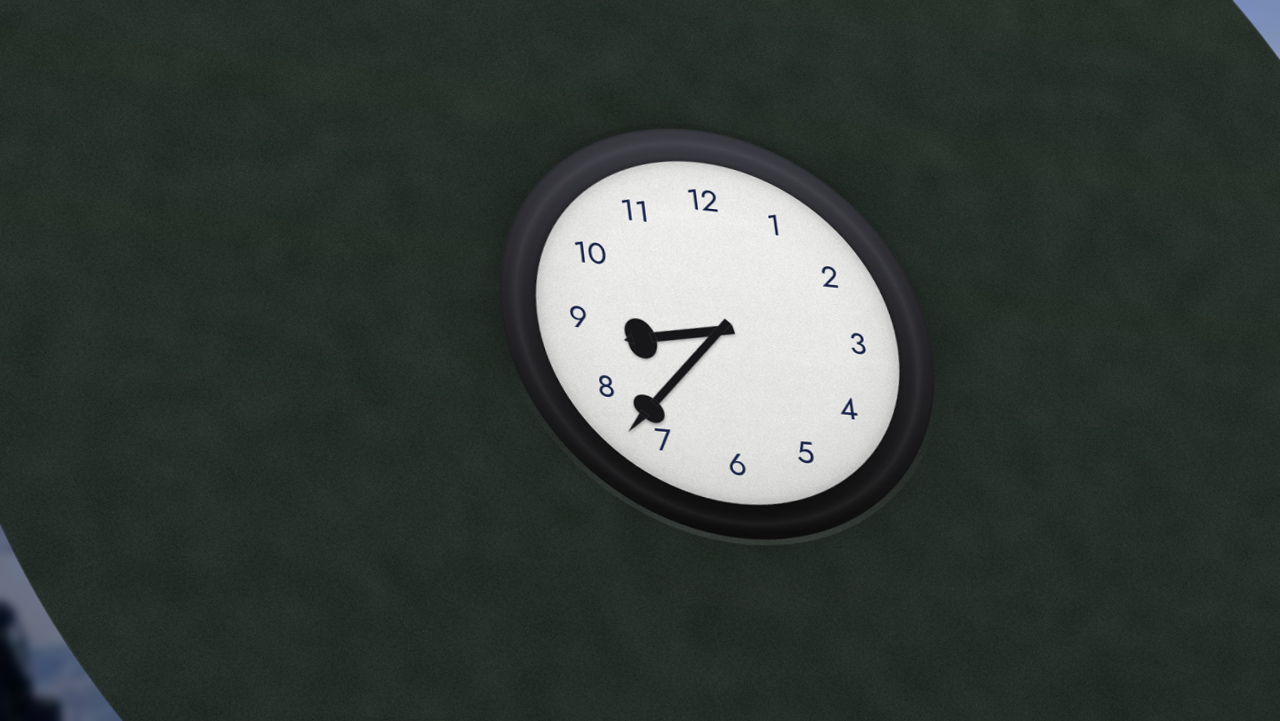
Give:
8h37
